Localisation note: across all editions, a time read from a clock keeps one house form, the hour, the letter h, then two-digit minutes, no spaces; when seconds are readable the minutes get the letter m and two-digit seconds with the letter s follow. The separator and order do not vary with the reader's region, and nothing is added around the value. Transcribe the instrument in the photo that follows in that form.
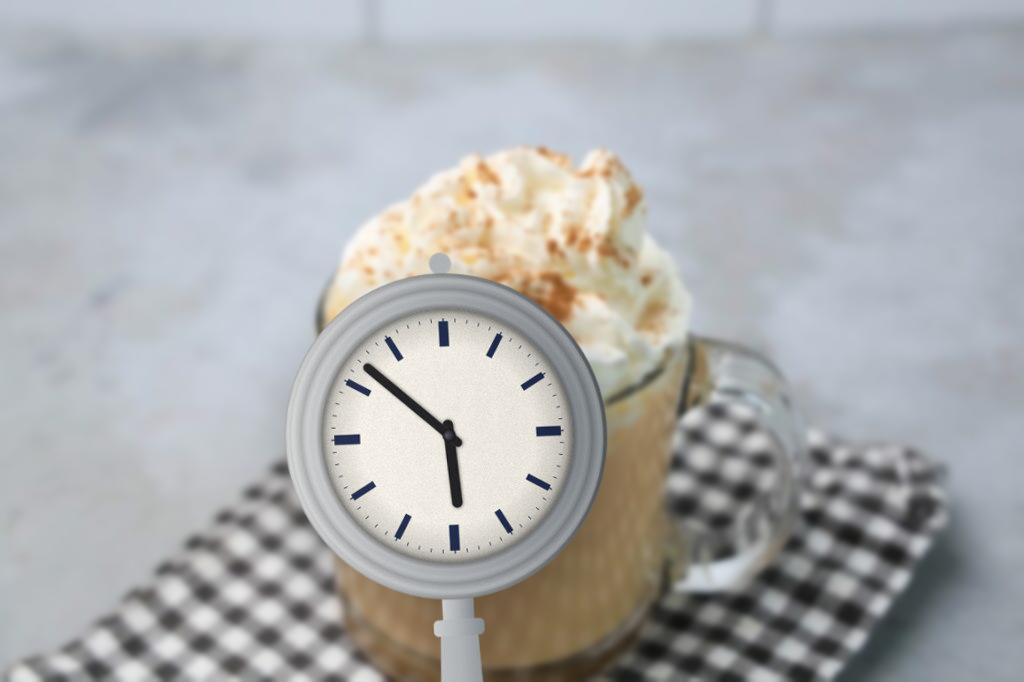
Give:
5h52
